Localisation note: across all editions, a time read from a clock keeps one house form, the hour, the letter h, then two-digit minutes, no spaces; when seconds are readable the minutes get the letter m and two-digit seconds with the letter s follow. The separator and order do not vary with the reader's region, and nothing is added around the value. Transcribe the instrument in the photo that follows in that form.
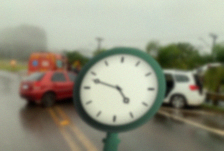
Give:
4h48
